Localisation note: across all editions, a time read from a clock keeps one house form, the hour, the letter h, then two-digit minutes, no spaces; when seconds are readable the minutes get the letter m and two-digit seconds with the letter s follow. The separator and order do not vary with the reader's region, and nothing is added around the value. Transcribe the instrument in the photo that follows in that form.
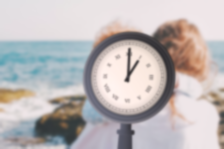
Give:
1h00
